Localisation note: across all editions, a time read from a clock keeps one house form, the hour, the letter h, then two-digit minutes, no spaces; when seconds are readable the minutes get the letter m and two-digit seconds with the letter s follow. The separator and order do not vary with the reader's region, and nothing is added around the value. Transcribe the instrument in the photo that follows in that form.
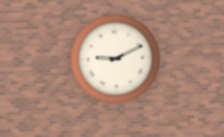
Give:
9h11
